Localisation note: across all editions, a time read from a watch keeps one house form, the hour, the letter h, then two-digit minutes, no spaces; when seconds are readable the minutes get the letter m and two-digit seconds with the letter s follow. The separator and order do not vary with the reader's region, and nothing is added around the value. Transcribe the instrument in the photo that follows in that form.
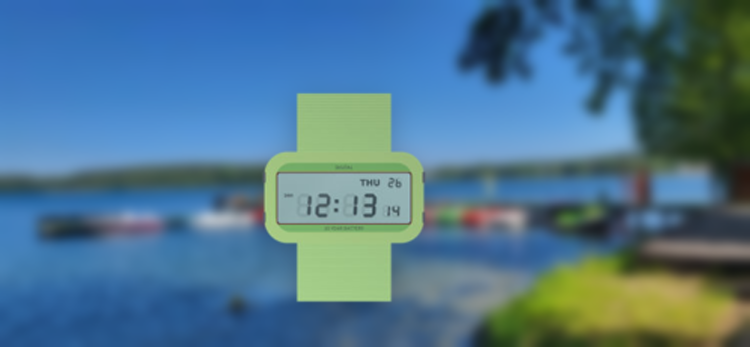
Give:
12h13m14s
